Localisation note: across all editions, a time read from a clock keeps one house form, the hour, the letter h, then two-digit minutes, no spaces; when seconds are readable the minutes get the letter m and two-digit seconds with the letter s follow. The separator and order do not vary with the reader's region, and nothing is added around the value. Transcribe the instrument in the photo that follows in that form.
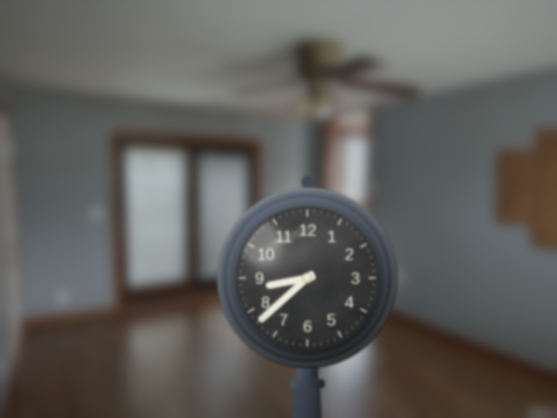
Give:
8h38
